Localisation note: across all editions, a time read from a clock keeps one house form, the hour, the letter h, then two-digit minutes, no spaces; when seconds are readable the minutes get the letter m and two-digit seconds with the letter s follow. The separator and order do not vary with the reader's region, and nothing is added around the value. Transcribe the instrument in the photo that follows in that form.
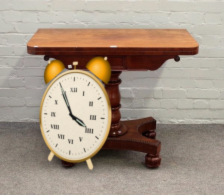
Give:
3h55
